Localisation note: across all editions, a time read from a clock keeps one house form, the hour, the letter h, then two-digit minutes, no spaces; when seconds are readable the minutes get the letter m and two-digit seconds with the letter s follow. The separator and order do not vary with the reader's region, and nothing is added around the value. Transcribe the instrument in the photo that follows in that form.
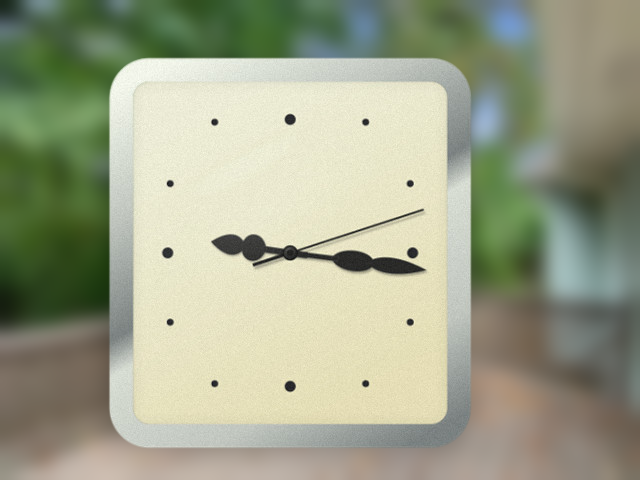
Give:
9h16m12s
